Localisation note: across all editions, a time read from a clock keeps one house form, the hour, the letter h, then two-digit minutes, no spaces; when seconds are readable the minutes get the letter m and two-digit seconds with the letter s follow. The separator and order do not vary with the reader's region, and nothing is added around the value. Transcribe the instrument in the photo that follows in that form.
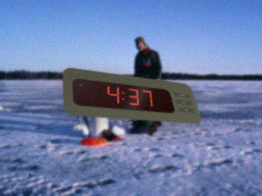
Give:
4h37
